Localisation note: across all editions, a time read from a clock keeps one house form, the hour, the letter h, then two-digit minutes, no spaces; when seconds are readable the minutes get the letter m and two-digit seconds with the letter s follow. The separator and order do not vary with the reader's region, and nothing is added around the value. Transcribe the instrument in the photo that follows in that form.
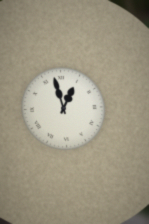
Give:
12h58
